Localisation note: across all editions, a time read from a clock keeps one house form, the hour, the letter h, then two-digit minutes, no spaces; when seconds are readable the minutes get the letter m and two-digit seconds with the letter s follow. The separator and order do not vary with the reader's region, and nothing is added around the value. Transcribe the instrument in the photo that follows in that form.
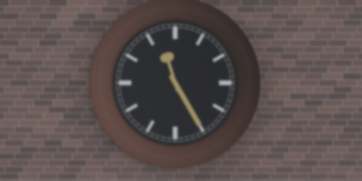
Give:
11h25
